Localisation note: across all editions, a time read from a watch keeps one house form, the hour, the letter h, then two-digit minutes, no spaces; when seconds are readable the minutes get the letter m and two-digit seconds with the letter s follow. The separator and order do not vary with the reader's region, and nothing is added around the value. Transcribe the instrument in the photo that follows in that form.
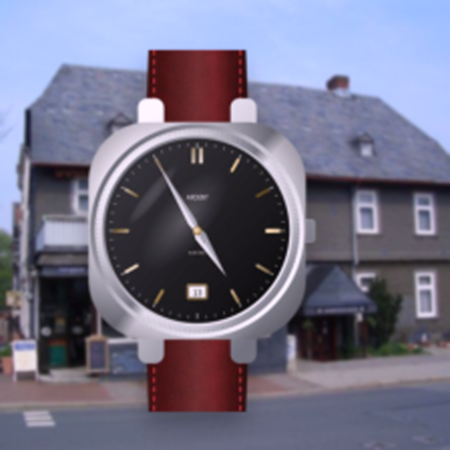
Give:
4h55
